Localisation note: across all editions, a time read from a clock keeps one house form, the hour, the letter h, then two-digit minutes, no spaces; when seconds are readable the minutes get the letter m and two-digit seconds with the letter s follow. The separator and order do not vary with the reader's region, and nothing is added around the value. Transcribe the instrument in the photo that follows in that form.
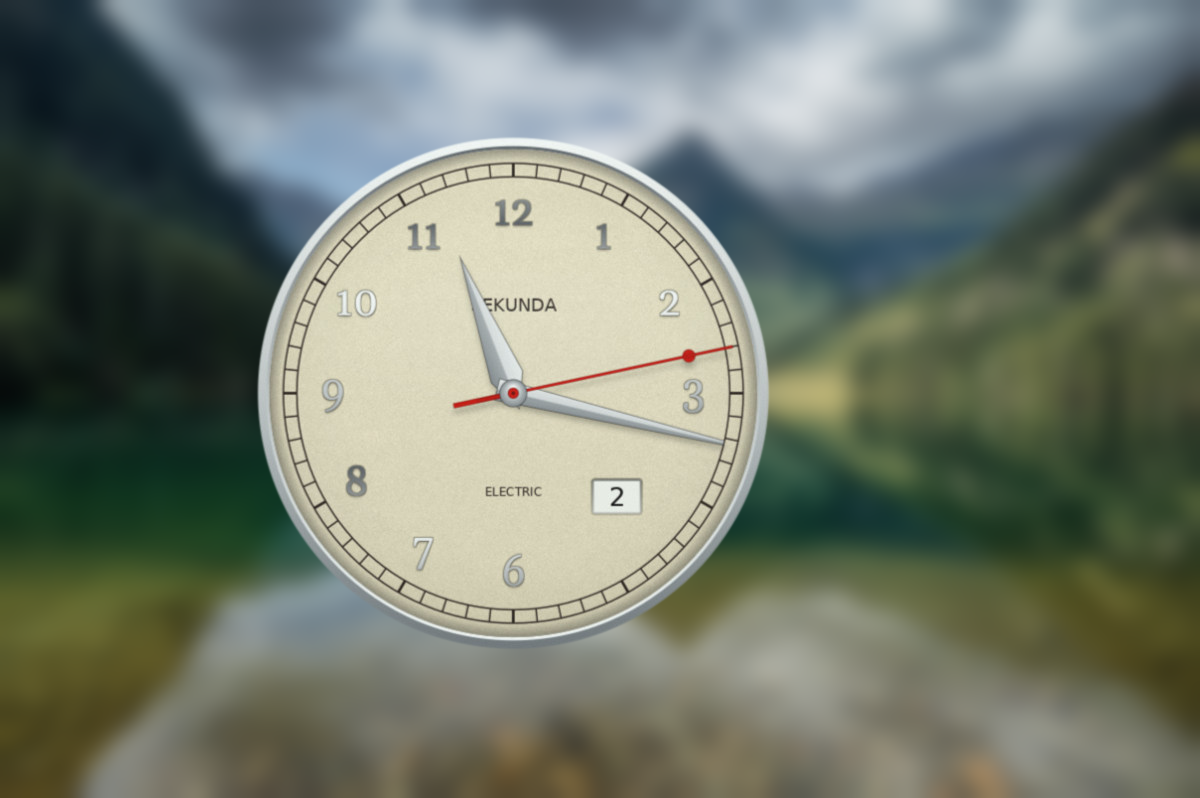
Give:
11h17m13s
